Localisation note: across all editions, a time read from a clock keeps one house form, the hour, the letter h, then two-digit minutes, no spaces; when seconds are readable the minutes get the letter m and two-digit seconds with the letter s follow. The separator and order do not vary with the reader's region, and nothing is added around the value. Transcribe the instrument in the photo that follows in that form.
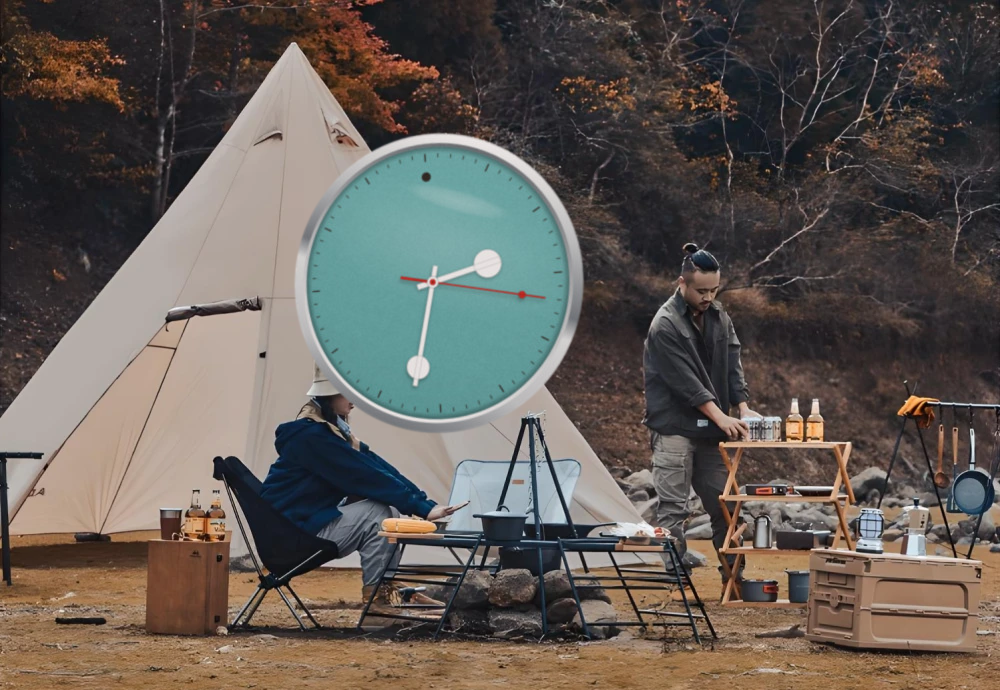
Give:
2h32m17s
